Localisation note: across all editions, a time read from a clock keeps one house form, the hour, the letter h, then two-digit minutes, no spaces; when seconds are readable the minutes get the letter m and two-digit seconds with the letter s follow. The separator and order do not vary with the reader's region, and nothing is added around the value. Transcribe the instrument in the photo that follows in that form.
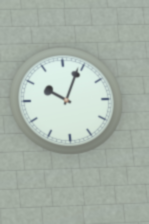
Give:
10h04
